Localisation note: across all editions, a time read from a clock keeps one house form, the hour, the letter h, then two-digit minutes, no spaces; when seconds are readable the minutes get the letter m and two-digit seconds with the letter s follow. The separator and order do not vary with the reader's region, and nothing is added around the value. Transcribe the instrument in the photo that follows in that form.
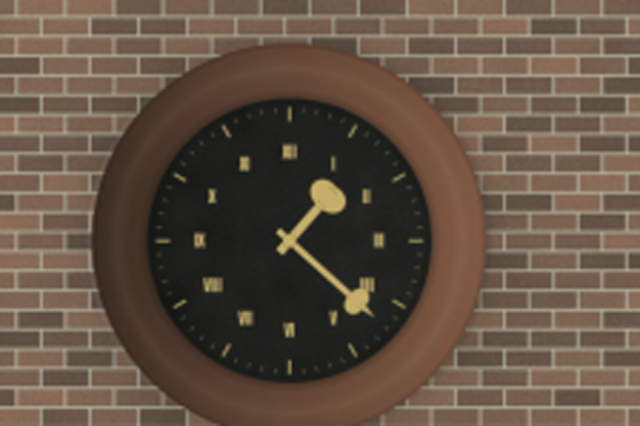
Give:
1h22
